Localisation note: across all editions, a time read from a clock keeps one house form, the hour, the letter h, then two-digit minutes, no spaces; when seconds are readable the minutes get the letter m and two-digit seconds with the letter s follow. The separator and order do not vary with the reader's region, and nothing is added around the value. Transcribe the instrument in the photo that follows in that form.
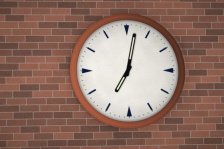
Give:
7h02
